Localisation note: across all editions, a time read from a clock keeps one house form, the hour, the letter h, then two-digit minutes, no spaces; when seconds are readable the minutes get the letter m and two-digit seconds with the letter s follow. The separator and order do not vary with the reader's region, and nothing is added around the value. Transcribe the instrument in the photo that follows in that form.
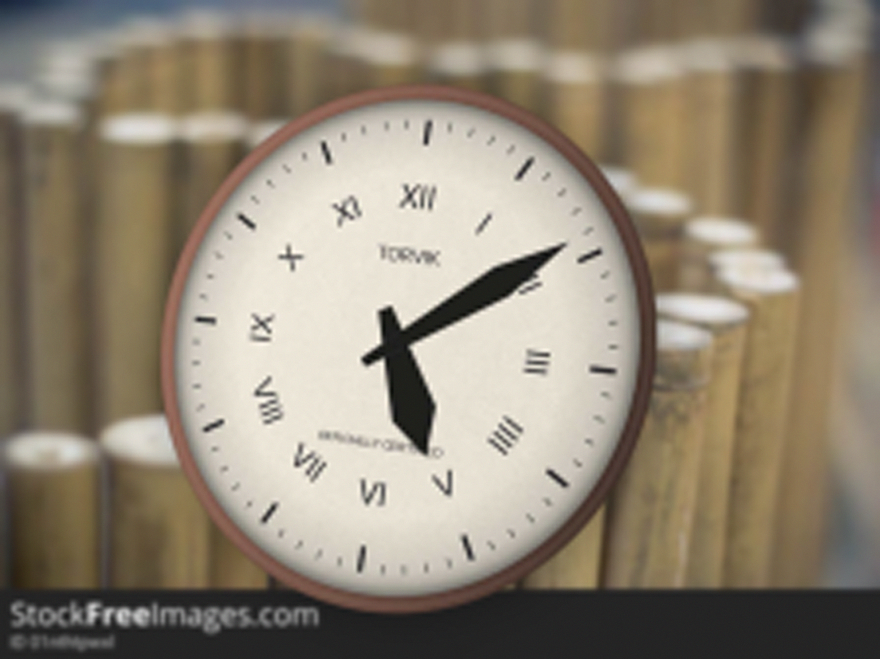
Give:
5h09
